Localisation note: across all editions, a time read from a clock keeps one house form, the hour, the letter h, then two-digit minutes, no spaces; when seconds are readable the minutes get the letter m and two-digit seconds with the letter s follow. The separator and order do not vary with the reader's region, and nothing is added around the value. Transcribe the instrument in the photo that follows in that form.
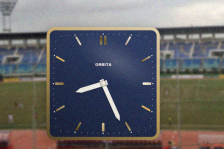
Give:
8h26
